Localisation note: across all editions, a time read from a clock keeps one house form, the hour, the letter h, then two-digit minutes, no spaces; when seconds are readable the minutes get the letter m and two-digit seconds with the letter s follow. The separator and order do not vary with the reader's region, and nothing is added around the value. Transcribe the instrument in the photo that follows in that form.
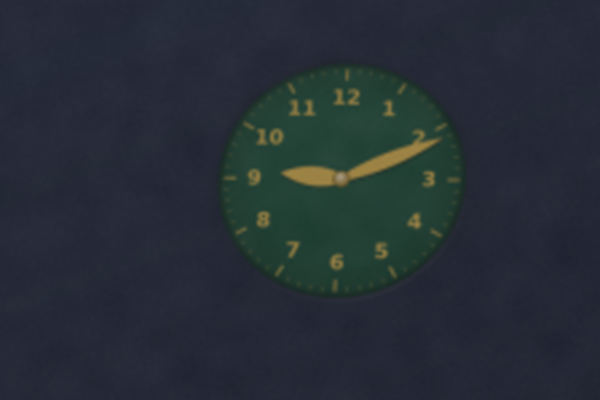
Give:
9h11
